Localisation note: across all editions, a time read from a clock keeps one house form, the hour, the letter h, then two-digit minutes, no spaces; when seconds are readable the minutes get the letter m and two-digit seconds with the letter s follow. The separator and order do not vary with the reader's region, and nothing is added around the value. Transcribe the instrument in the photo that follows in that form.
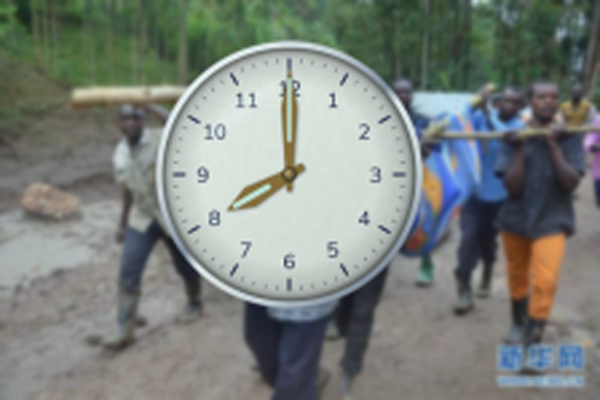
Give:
8h00
